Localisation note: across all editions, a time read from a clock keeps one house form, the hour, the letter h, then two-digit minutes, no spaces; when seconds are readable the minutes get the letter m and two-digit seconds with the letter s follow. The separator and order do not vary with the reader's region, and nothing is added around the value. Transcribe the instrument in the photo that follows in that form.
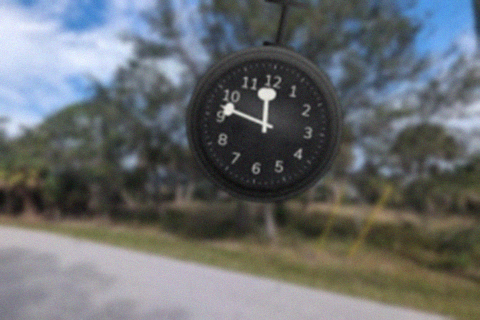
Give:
11h47
